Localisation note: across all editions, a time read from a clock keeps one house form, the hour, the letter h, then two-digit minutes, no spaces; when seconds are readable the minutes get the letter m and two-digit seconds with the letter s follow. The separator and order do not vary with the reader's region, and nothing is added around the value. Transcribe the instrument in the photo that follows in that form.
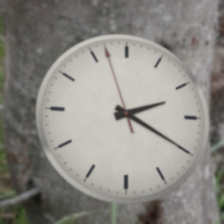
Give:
2h19m57s
